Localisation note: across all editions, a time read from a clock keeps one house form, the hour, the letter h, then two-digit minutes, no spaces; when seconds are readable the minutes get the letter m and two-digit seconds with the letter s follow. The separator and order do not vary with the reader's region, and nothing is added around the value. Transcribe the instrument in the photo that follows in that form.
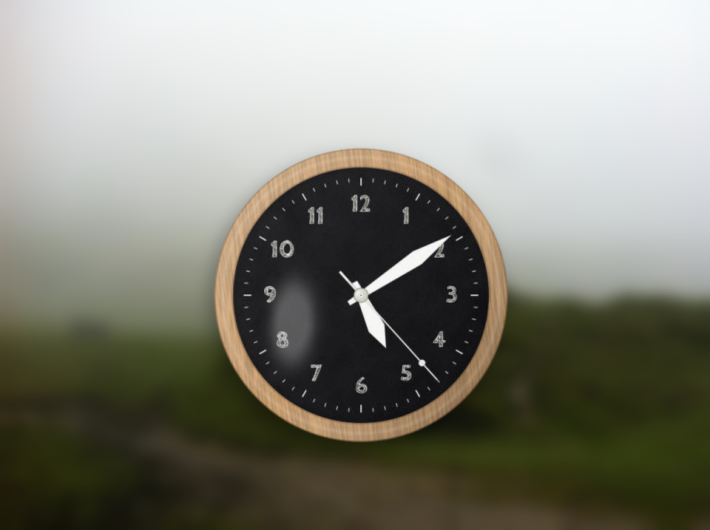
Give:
5h09m23s
